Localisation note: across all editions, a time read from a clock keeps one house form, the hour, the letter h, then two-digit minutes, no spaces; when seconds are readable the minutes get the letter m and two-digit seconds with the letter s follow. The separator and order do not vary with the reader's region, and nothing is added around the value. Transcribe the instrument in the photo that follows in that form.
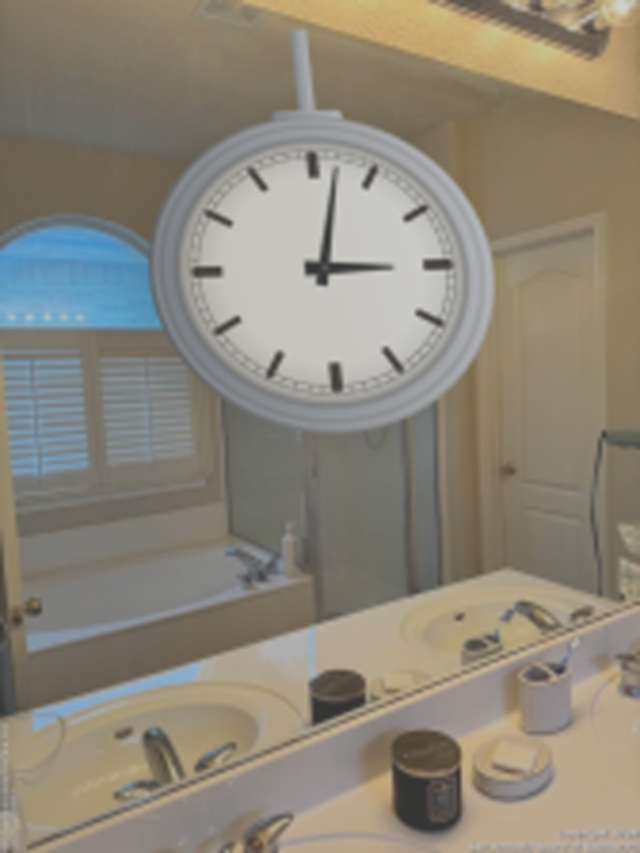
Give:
3h02
